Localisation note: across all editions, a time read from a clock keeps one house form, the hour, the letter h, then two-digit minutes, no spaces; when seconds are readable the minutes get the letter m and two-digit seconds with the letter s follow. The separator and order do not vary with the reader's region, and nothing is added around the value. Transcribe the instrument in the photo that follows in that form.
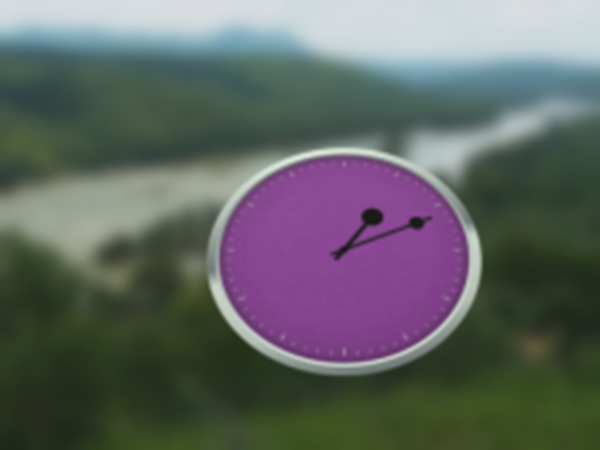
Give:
1h11
